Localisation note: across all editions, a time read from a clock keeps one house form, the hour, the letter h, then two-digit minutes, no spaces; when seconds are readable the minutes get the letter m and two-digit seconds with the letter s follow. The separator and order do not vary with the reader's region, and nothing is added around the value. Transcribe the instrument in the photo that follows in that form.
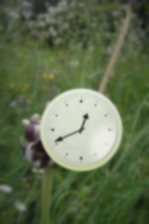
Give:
12h41
